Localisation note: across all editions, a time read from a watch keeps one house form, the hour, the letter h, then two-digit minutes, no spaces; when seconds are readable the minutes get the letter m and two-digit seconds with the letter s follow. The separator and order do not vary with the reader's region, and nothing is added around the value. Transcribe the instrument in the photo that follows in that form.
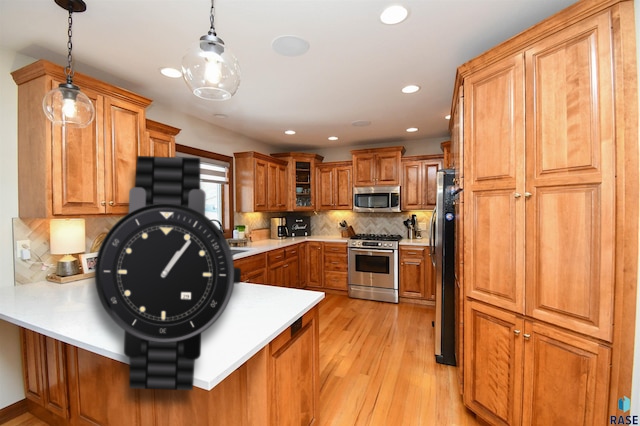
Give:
1h06
